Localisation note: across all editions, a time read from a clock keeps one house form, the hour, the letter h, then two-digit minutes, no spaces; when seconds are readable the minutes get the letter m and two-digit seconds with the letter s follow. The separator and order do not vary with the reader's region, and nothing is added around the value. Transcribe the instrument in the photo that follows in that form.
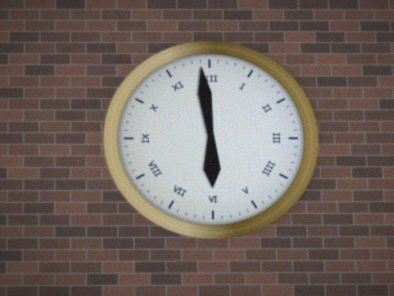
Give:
5h59
